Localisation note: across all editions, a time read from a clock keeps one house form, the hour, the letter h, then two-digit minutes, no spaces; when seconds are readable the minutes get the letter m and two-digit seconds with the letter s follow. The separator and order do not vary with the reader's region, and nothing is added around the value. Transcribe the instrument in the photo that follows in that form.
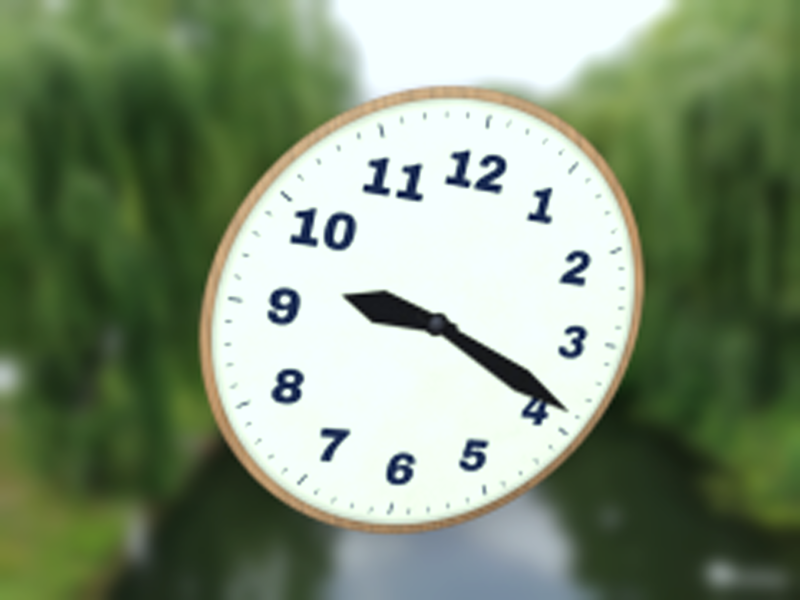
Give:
9h19
